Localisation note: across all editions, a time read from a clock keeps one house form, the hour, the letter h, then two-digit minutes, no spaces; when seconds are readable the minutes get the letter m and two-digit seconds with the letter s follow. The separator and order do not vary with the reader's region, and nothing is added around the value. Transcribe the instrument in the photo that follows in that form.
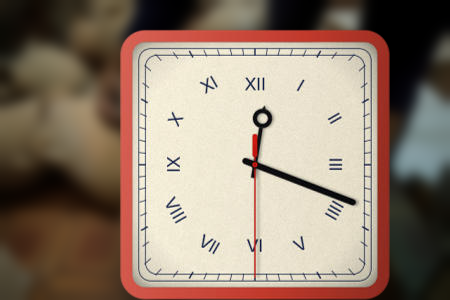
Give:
12h18m30s
